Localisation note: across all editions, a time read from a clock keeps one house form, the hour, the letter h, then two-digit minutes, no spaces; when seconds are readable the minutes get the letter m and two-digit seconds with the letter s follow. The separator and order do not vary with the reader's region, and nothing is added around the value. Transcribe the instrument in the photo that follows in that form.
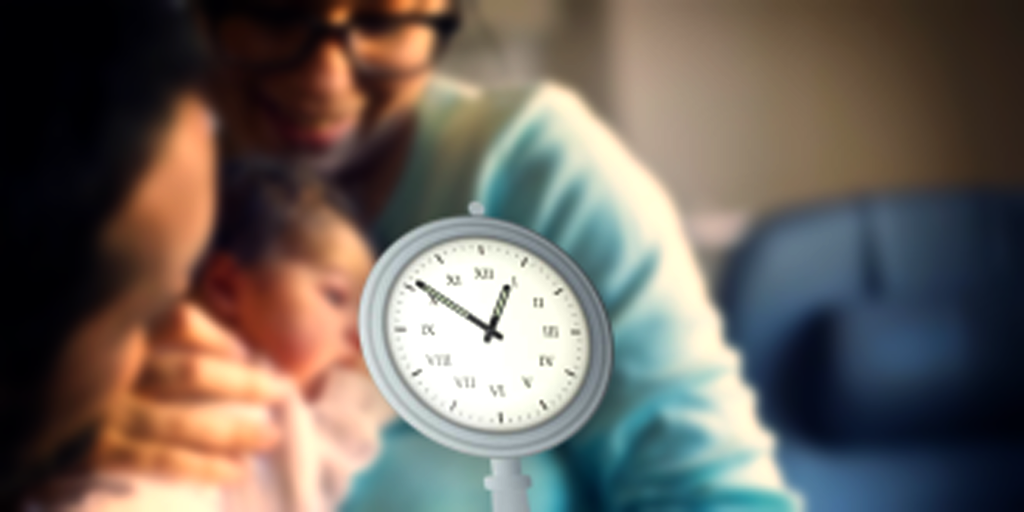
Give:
12h51
